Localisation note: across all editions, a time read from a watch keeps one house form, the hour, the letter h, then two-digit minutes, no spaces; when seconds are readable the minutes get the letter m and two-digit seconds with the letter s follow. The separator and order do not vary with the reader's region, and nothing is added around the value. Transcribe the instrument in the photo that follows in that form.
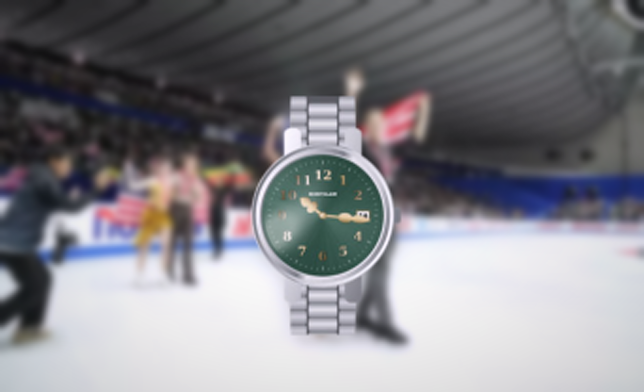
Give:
10h16
